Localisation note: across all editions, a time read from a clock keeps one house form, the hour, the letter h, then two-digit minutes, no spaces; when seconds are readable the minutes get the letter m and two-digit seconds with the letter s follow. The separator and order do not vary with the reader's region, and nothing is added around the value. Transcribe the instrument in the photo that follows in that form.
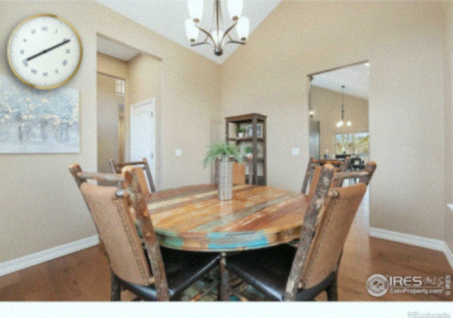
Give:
8h11
